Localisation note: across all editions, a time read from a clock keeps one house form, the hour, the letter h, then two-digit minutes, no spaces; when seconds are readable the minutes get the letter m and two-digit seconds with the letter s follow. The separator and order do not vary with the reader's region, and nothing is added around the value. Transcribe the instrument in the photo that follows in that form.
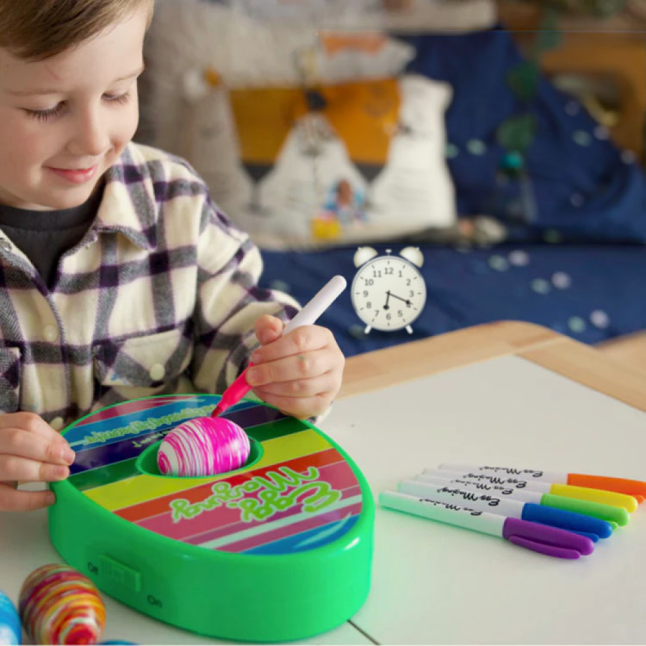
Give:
6h19
